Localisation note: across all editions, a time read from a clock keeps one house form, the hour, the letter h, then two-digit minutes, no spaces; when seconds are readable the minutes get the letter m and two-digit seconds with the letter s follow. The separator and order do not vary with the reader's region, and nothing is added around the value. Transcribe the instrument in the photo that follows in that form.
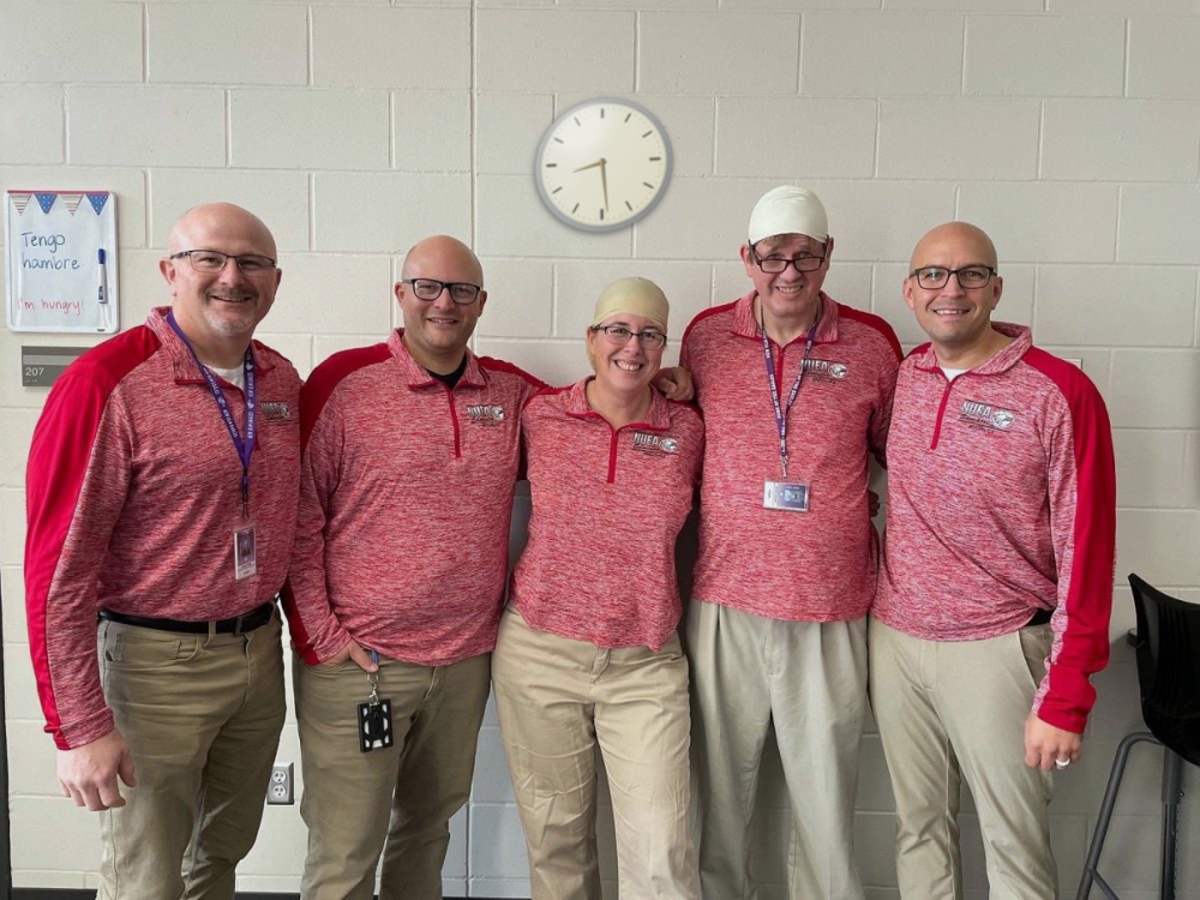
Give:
8h29
